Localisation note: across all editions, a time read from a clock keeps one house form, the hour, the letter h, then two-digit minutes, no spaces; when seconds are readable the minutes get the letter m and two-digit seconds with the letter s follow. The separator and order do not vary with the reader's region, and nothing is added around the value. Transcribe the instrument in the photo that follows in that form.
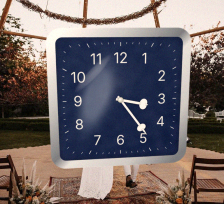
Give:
3h24
